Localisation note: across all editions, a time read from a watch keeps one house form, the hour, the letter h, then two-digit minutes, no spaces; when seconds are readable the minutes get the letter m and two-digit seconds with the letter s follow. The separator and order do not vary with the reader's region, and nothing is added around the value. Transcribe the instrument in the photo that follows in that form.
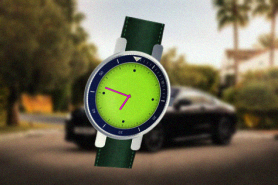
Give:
6h47
